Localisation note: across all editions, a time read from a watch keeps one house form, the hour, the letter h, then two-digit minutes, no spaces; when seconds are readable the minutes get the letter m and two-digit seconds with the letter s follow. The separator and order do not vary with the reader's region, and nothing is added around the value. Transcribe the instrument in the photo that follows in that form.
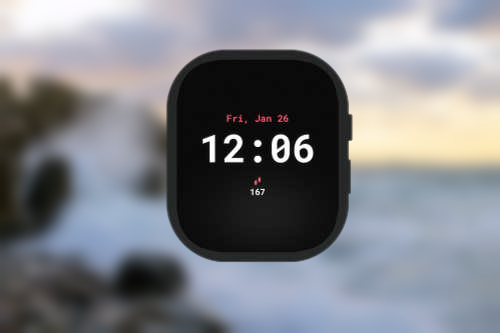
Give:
12h06
